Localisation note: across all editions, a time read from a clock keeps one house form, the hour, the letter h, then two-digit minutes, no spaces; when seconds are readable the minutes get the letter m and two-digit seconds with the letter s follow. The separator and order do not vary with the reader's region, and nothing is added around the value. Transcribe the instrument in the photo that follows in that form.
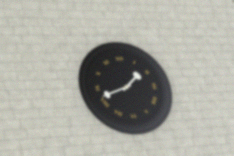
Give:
1h42
